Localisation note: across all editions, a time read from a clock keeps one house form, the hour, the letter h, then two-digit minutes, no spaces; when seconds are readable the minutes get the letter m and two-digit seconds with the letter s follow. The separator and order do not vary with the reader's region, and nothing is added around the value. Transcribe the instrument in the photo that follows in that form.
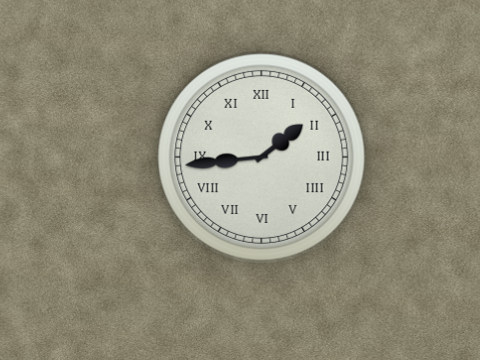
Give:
1h44
